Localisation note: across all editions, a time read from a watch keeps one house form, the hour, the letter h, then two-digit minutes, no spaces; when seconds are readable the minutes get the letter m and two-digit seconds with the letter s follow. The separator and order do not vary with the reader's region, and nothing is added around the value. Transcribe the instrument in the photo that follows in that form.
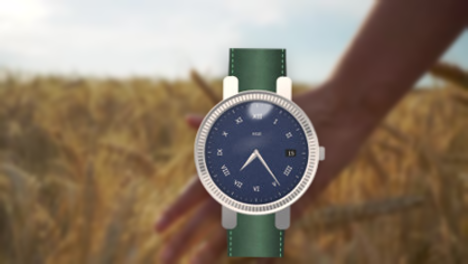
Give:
7h24
